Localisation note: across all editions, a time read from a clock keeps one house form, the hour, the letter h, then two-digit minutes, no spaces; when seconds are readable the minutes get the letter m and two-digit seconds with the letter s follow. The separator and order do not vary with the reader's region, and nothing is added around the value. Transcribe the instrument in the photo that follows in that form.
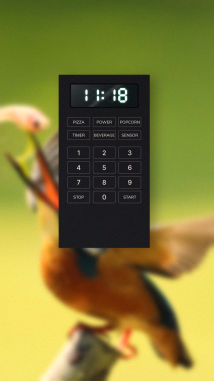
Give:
11h18
